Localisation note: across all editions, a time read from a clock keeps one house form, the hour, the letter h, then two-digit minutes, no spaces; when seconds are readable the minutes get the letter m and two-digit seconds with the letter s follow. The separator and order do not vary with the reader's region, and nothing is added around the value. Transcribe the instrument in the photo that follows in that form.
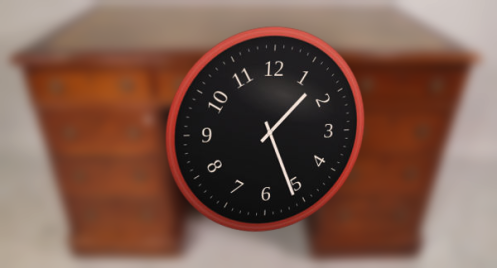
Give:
1h26
